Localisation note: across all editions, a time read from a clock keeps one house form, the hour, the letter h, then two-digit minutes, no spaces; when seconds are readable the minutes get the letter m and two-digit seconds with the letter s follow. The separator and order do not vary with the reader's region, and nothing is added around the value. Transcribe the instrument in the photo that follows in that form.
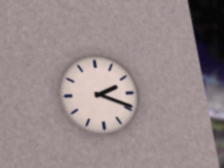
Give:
2h19
